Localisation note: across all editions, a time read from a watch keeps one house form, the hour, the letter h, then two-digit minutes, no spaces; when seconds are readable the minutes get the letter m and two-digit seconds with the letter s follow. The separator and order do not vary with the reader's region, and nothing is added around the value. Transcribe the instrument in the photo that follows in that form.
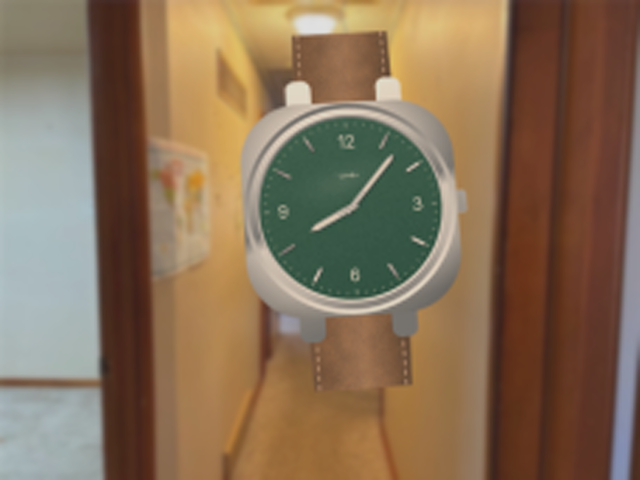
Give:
8h07
